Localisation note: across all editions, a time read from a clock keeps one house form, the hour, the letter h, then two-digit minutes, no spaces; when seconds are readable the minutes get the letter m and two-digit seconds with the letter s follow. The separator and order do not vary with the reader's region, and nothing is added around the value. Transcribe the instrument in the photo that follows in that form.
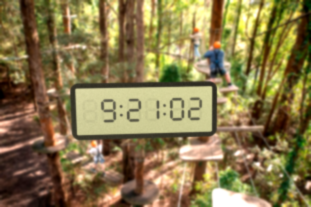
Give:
9h21m02s
